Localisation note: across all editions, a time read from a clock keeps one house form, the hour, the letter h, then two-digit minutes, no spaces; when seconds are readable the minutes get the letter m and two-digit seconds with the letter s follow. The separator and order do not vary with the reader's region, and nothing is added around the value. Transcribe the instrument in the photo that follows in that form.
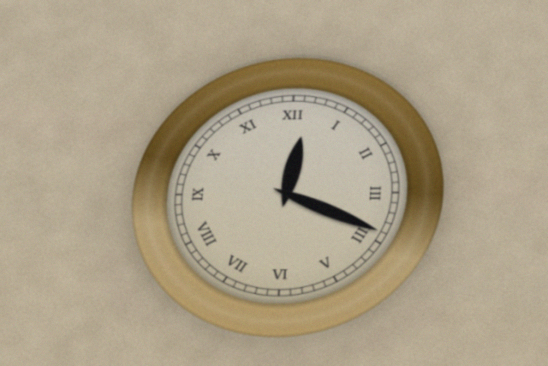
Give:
12h19
